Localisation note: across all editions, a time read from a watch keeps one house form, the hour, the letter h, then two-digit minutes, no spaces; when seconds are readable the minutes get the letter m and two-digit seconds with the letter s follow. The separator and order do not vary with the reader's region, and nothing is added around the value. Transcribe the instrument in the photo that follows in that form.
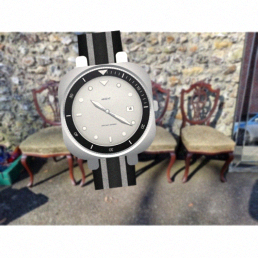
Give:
10h21
